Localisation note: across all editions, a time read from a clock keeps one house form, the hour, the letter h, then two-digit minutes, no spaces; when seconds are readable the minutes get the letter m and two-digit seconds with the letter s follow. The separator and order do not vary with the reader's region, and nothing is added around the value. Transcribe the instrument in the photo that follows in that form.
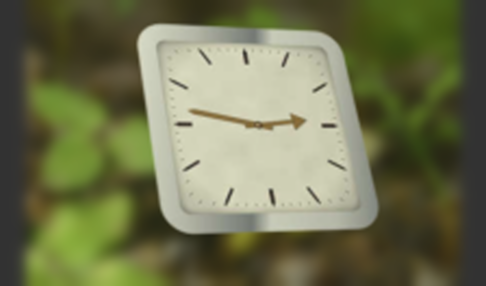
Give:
2h47
